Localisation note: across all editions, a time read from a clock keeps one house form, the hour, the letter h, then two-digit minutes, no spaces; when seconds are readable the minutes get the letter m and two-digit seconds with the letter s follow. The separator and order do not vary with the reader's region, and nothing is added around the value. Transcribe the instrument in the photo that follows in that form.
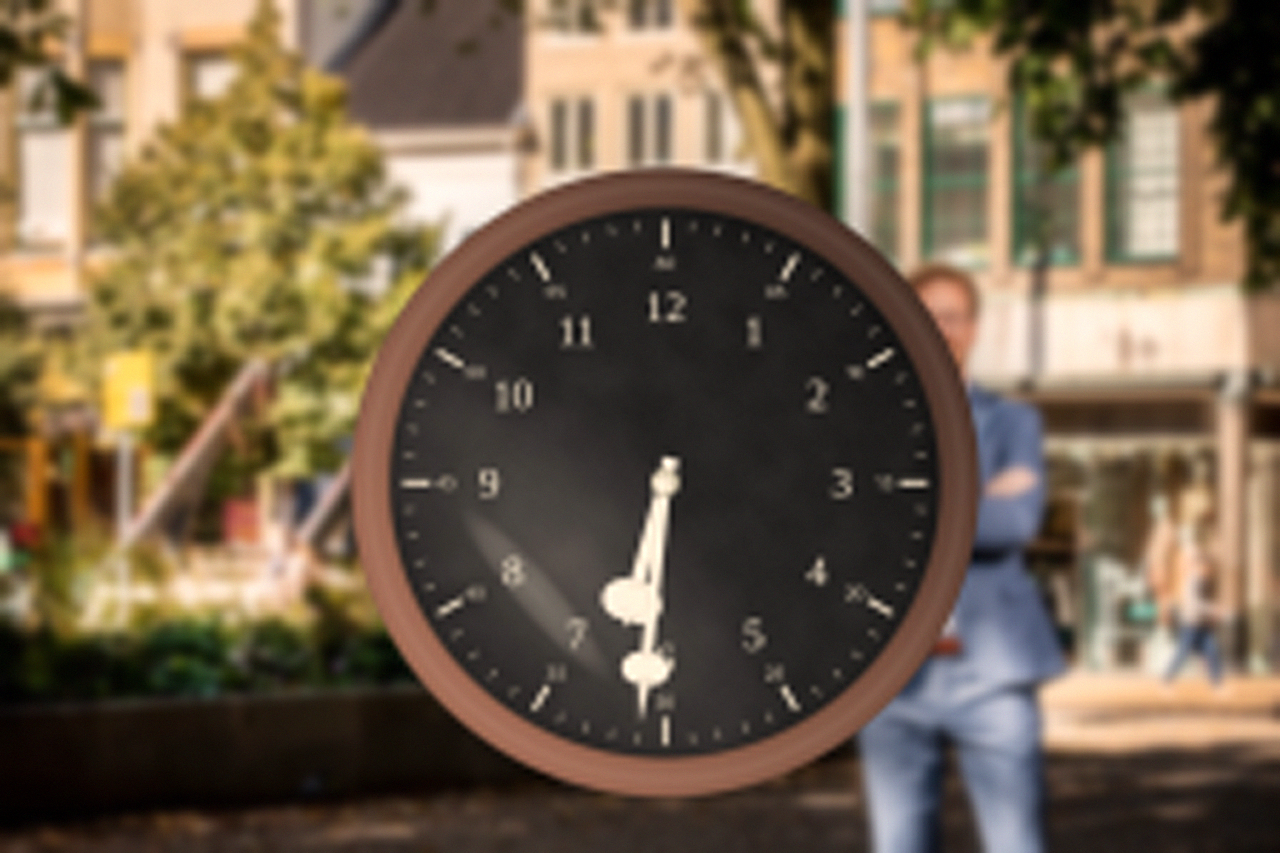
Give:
6h31
